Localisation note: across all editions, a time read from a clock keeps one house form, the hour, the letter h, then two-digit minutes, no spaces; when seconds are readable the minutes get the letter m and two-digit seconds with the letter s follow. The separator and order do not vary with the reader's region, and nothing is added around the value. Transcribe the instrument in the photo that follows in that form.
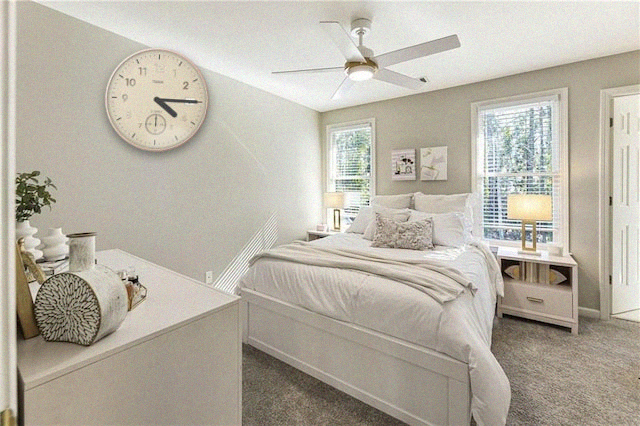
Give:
4h15
